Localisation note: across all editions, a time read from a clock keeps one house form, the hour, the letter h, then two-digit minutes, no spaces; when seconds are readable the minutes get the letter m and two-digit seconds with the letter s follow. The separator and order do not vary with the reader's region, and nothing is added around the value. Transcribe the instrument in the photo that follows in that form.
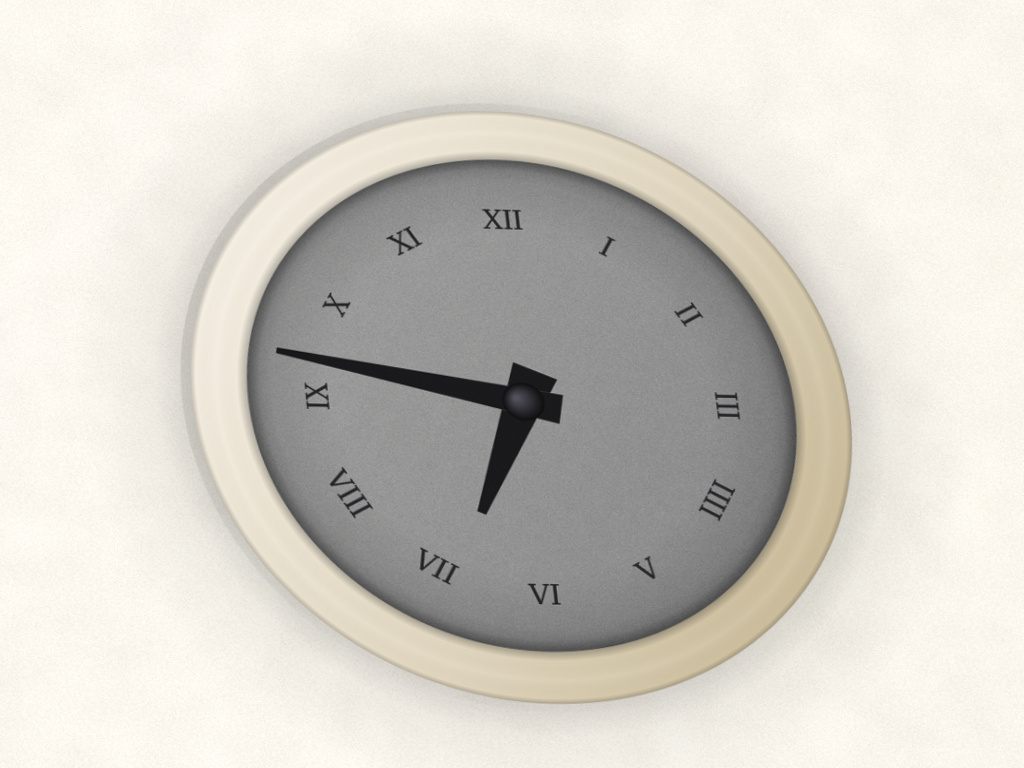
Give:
6h47
